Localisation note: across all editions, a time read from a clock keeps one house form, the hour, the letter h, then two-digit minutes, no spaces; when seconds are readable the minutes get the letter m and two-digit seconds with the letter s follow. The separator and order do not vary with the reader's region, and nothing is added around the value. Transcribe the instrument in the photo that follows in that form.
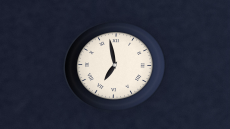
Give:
6h58
